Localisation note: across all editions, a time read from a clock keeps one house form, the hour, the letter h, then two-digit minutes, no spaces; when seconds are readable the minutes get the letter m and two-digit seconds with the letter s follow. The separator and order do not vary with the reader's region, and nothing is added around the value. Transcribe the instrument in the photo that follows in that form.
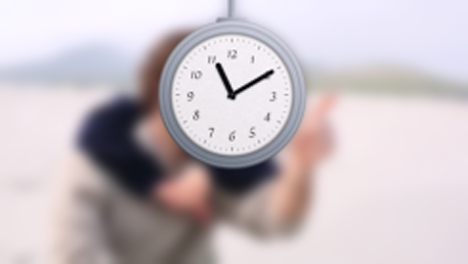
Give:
11h10
